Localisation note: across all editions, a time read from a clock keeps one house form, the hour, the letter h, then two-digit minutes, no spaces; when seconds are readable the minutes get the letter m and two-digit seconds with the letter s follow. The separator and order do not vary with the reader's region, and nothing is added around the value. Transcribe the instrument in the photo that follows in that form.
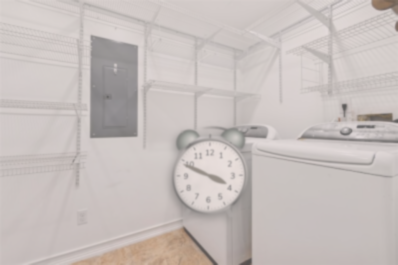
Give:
3h49
